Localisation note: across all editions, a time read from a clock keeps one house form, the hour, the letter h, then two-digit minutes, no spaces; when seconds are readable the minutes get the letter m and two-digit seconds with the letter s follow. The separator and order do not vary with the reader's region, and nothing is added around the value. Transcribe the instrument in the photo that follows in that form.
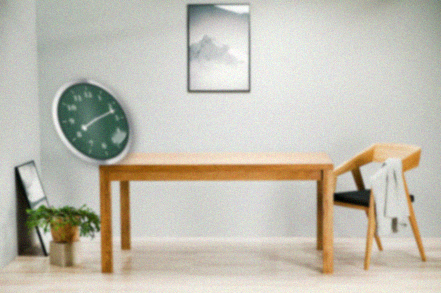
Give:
8h12
